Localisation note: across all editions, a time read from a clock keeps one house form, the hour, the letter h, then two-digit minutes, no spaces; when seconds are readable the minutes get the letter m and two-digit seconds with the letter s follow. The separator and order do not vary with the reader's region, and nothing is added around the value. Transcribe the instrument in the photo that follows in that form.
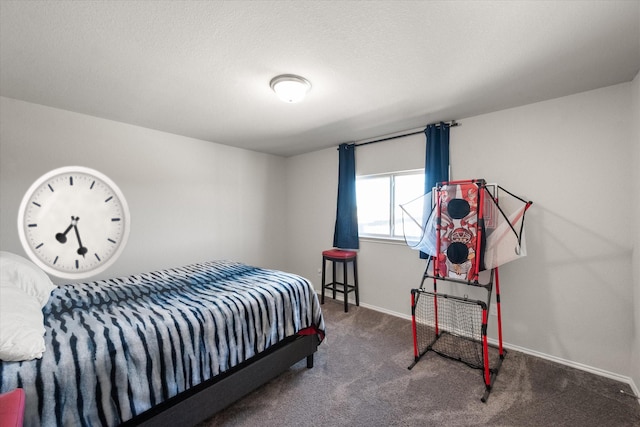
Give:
7h28
